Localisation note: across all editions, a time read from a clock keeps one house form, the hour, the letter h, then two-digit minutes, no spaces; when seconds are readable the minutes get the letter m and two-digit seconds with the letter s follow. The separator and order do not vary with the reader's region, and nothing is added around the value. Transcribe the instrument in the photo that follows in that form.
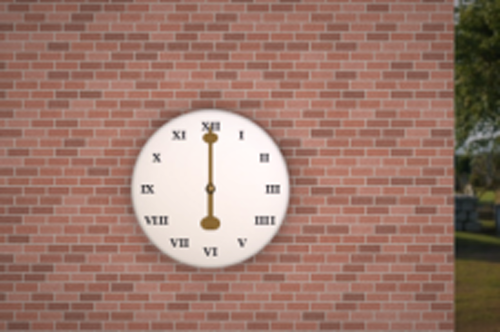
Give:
6h00
